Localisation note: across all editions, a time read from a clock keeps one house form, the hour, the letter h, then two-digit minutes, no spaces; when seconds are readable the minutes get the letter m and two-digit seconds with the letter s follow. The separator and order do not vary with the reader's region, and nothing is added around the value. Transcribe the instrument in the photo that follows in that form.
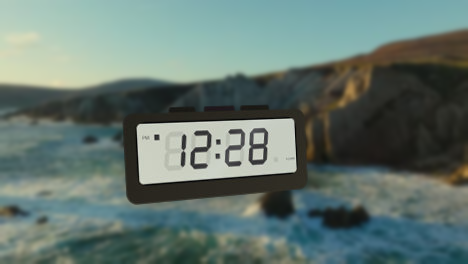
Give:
12h28
